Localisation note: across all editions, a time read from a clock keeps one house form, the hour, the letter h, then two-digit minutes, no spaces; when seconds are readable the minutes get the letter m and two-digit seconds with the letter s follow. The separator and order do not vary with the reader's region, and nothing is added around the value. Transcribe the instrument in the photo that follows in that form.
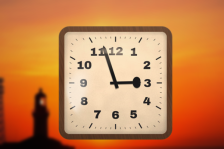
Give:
2h57
